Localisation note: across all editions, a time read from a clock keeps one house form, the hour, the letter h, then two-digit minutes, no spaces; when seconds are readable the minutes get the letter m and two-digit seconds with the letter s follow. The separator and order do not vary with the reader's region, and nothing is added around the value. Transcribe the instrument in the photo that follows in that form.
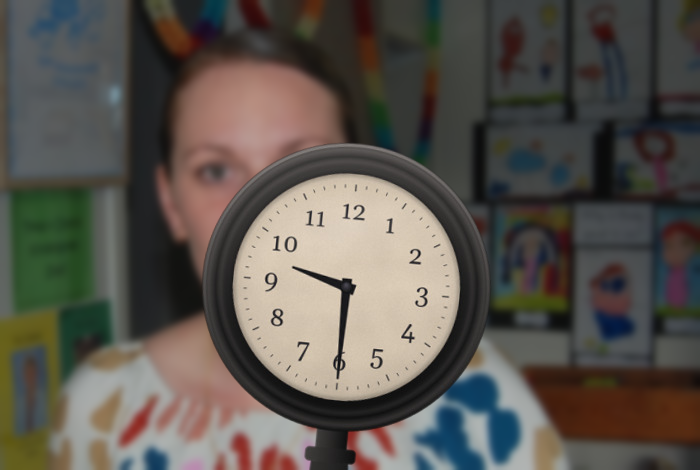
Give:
9h30
